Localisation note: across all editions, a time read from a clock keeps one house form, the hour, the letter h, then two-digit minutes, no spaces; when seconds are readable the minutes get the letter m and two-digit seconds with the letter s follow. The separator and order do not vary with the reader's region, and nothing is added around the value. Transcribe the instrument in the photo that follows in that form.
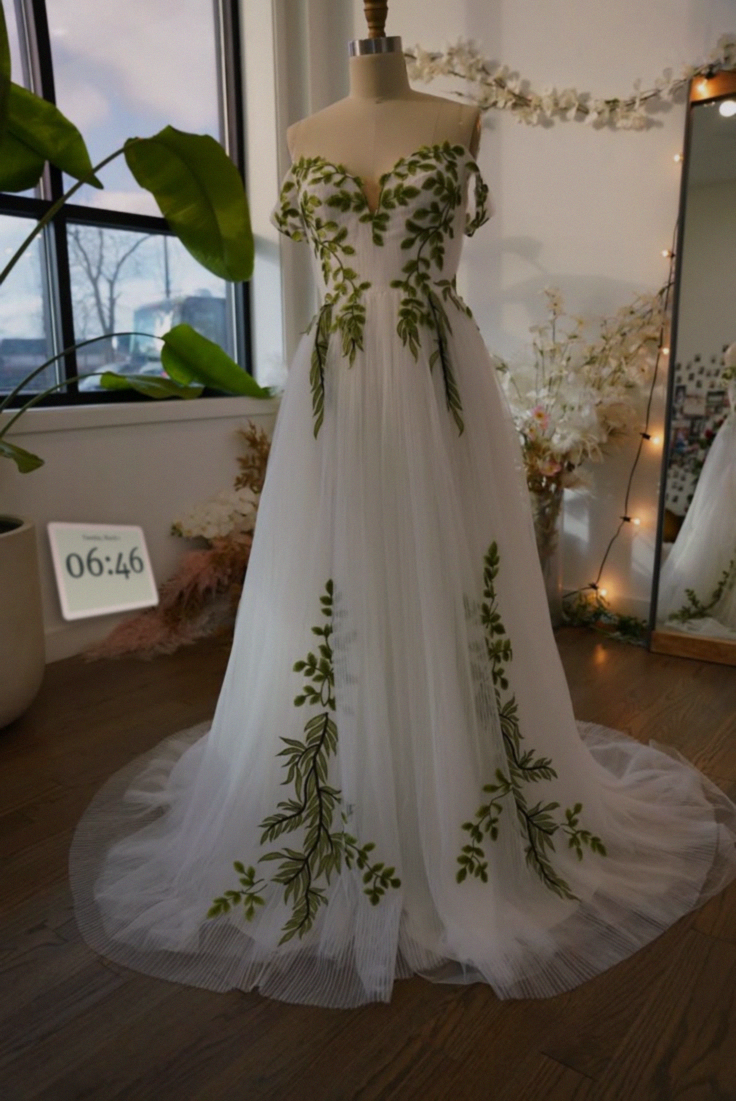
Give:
6h46
